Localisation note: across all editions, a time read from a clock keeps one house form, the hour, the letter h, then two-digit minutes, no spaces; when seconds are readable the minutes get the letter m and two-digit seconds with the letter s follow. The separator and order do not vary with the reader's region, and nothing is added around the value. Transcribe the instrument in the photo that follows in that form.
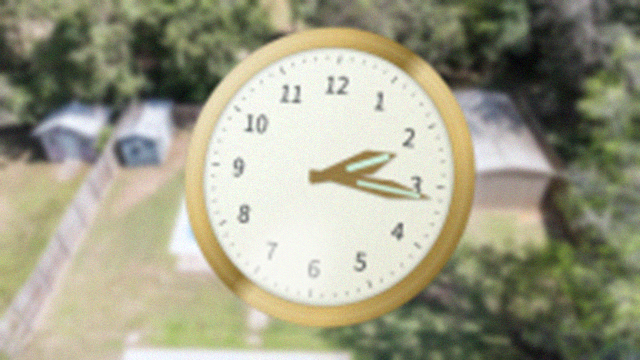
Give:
2h16
